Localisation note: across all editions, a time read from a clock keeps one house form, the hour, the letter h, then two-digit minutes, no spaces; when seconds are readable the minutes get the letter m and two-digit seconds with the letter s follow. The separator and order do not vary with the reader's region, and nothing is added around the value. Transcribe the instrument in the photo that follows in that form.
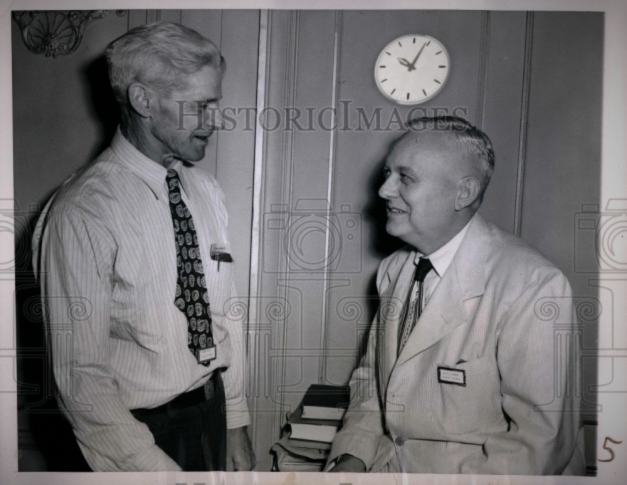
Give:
10h04
